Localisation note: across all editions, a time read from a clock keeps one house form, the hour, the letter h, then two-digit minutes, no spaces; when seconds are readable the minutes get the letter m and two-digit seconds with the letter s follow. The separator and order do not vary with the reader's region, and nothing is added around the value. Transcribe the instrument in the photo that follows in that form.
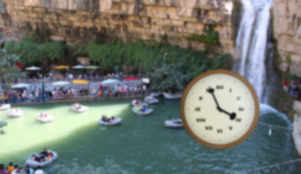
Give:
3h56
